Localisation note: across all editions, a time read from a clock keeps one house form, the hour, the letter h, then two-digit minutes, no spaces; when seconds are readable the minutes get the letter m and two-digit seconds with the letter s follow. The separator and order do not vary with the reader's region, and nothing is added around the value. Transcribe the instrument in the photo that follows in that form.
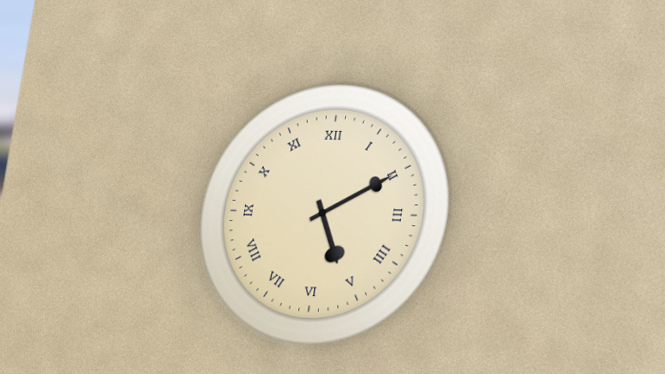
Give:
5h10
